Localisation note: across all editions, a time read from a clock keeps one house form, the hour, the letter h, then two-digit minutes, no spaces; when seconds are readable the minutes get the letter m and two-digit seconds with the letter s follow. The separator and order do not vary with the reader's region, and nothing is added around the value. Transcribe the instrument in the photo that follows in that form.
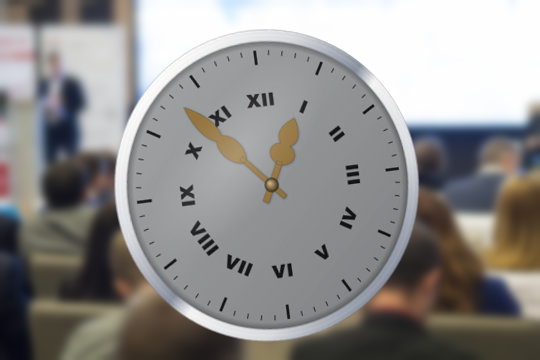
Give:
12h53
